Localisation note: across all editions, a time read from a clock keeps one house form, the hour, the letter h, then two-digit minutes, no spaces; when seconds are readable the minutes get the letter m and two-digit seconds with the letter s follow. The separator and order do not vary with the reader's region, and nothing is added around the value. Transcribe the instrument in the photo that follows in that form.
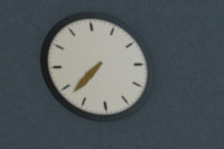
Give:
7h38
